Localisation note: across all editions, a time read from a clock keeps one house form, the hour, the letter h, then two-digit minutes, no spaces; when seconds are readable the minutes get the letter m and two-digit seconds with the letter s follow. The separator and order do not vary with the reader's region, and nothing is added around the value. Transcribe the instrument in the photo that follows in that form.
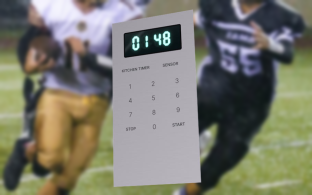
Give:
1h48
